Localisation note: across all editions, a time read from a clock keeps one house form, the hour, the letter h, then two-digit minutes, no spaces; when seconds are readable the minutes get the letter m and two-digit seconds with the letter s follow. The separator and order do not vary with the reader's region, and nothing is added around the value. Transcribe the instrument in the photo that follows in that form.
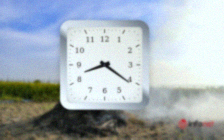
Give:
8h21
